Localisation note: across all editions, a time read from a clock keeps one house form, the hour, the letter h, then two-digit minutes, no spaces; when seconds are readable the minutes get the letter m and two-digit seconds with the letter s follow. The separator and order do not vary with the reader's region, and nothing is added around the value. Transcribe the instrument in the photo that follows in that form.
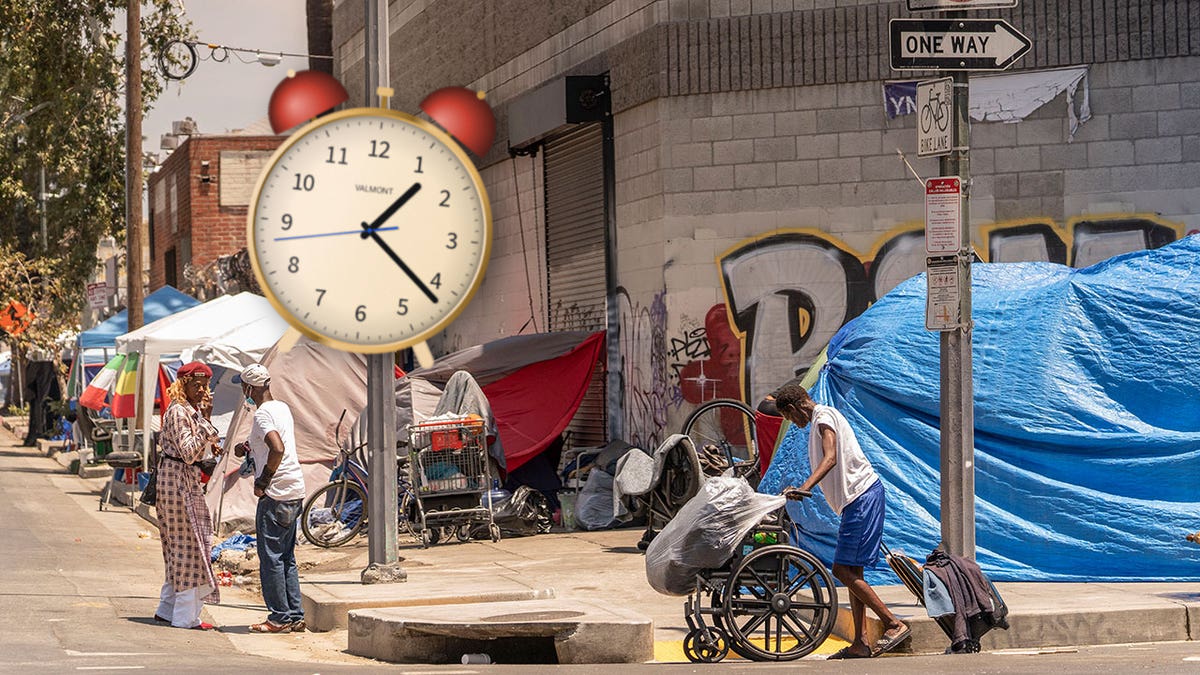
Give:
1h21m43s
